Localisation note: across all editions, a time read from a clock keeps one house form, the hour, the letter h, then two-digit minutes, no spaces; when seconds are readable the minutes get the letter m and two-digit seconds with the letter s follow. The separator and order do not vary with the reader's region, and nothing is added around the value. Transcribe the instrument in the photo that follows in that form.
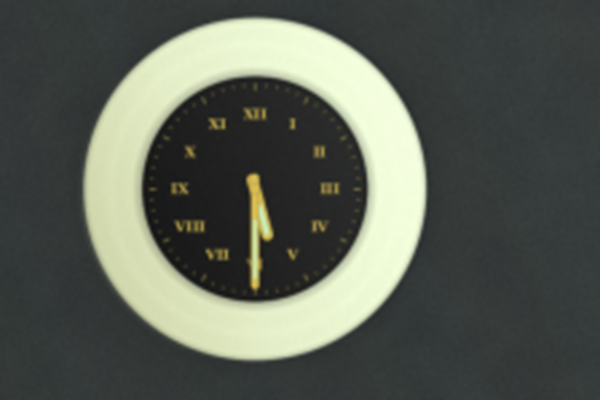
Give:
5h30
